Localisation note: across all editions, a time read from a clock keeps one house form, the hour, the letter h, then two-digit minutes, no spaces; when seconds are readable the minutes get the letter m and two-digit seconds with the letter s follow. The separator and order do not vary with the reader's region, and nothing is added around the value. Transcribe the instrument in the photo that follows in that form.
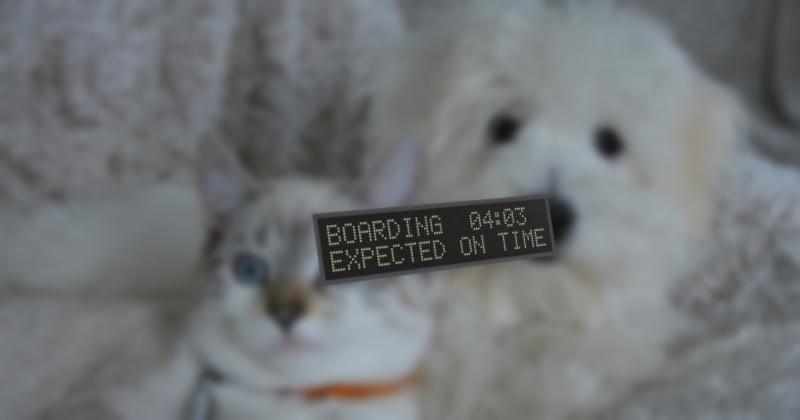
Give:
4h03
